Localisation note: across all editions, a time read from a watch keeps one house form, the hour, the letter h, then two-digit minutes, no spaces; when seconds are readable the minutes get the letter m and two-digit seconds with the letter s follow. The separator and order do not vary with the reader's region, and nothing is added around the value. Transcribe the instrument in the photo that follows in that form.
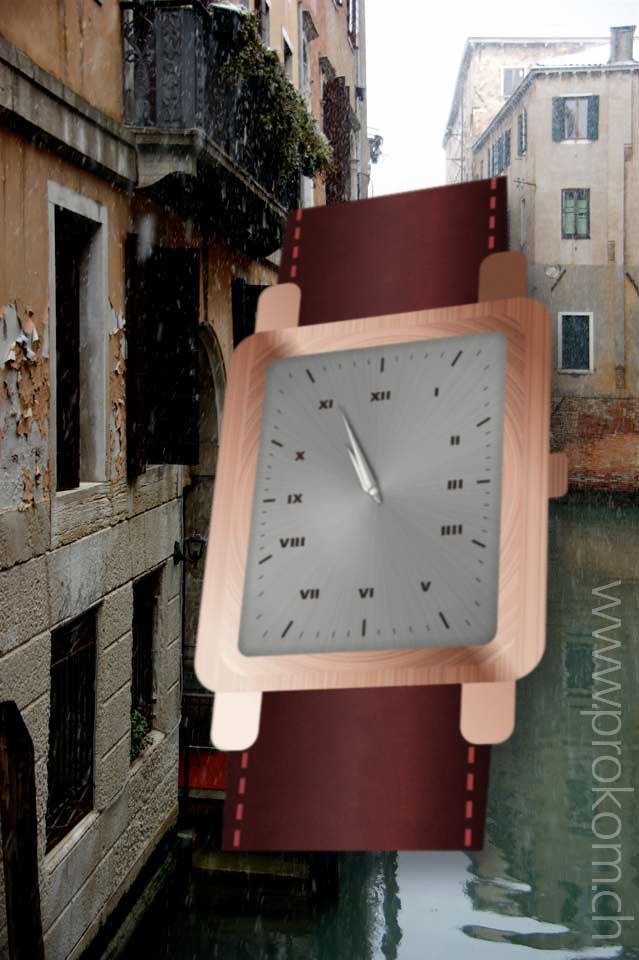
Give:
10h56
